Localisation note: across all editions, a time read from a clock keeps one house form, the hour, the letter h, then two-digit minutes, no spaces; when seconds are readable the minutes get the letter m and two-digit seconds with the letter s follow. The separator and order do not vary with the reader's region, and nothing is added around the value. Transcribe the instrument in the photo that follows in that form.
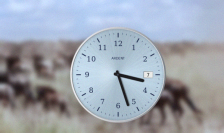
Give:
3h27
